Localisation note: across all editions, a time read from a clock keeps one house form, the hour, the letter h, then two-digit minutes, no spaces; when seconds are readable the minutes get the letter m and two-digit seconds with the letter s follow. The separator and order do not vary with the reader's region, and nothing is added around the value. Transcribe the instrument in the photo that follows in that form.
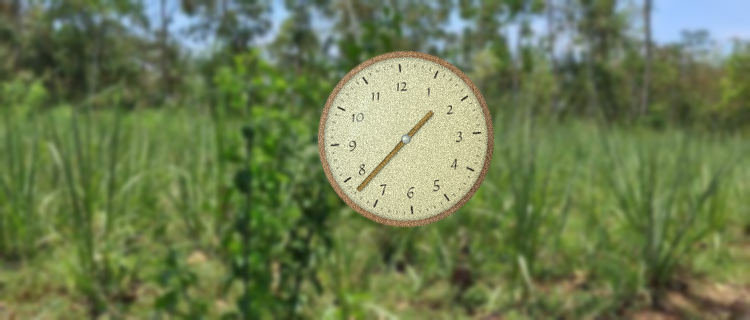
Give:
1h38
